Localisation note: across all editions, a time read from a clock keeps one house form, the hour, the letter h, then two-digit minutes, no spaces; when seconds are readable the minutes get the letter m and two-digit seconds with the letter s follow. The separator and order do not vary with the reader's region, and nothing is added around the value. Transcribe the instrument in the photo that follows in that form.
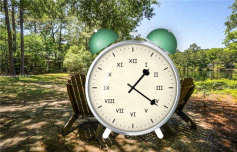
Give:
1h21
